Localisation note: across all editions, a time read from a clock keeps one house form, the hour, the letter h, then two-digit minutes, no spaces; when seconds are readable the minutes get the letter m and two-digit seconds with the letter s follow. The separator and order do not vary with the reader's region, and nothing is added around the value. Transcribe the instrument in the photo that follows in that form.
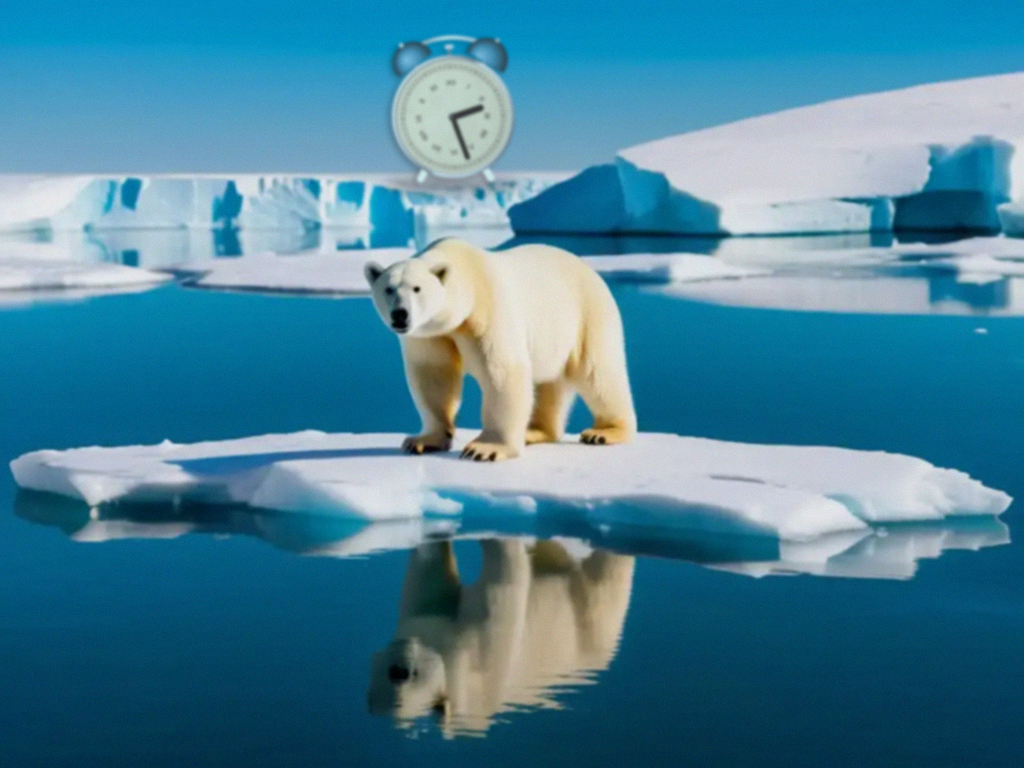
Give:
2h27
